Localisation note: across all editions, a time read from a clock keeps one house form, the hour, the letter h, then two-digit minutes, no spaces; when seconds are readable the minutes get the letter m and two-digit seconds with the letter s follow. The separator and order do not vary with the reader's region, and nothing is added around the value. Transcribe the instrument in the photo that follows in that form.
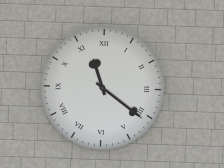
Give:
11h21
